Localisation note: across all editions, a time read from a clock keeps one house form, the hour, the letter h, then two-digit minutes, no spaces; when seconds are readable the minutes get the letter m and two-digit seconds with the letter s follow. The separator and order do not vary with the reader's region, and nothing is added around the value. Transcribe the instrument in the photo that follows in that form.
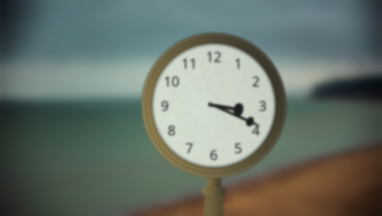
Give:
3h19
